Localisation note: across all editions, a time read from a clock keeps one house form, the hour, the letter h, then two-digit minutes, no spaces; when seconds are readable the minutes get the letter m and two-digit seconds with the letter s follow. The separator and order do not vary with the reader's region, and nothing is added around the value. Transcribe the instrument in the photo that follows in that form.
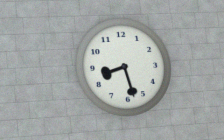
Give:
8h28
